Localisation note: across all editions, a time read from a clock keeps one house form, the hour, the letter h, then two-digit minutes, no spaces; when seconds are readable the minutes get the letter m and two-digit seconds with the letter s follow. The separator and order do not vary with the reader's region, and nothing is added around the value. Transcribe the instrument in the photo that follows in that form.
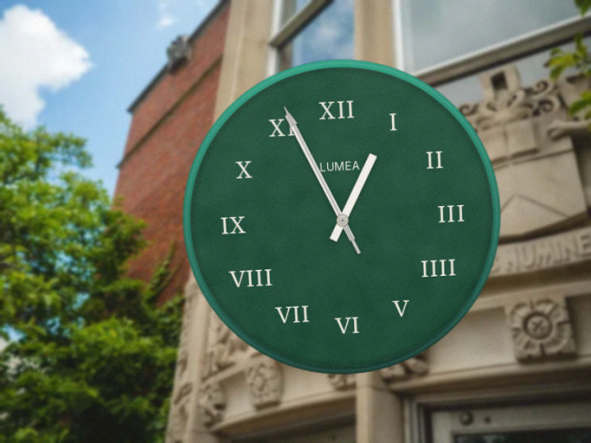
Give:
12h55m56s
